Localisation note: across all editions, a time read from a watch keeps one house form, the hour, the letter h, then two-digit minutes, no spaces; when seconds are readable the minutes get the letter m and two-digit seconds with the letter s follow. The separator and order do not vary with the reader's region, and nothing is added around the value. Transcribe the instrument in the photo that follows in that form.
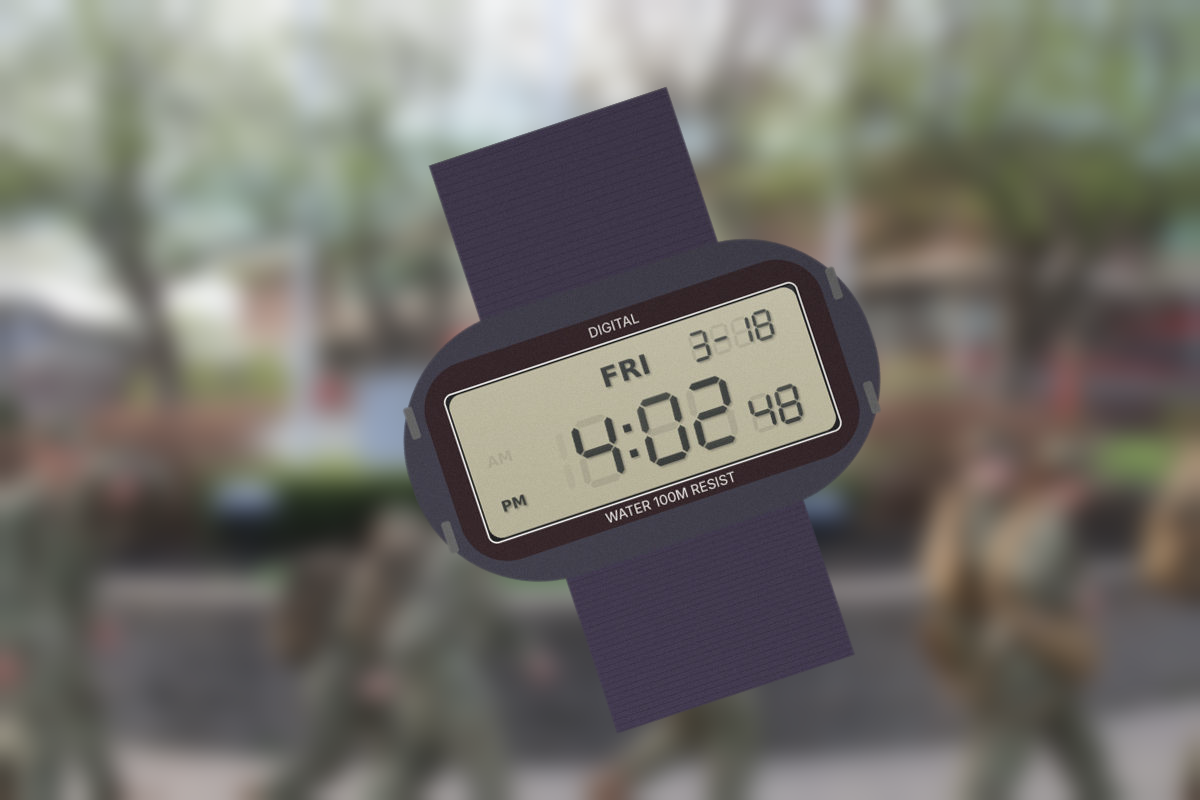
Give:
4h02m48s
